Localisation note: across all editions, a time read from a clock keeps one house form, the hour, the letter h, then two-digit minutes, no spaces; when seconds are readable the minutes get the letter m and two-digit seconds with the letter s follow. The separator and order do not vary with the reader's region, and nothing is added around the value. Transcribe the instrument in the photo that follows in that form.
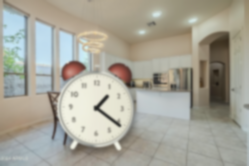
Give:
1h21
